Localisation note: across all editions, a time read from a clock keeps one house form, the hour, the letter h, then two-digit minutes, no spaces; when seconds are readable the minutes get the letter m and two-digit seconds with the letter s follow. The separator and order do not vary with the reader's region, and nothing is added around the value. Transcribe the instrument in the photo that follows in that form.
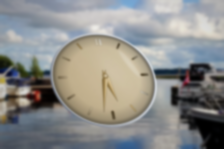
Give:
5h32
